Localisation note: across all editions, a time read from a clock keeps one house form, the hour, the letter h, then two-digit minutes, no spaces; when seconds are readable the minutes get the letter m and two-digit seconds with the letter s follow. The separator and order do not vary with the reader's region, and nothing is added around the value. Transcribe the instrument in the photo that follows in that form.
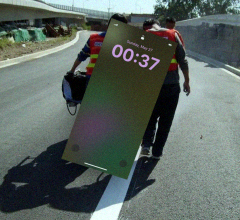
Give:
0h37
